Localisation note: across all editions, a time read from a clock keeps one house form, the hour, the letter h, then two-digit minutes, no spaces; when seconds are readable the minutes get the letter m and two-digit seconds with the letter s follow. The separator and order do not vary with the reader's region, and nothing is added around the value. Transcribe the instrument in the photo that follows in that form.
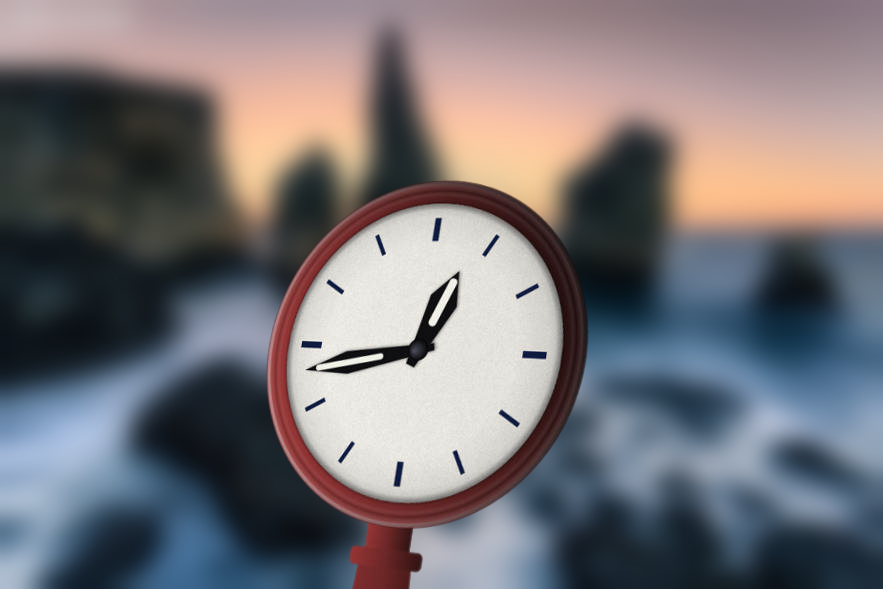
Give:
12h43
